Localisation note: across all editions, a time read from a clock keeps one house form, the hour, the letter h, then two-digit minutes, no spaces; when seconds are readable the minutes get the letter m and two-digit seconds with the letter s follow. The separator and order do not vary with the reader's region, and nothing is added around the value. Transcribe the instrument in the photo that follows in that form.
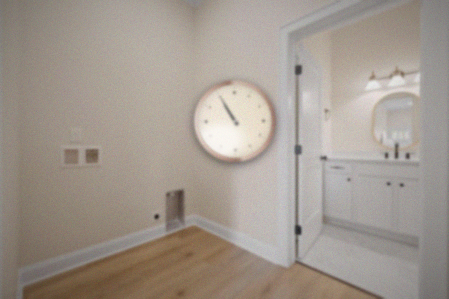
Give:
10h55
